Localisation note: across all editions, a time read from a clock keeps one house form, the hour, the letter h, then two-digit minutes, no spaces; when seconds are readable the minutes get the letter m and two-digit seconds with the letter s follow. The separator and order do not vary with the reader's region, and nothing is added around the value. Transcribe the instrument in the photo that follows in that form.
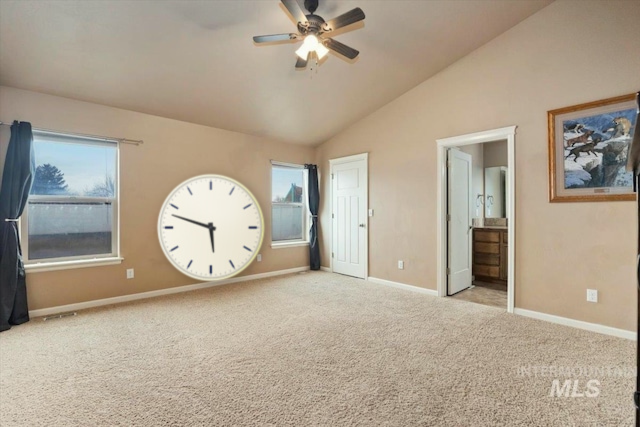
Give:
5h48
